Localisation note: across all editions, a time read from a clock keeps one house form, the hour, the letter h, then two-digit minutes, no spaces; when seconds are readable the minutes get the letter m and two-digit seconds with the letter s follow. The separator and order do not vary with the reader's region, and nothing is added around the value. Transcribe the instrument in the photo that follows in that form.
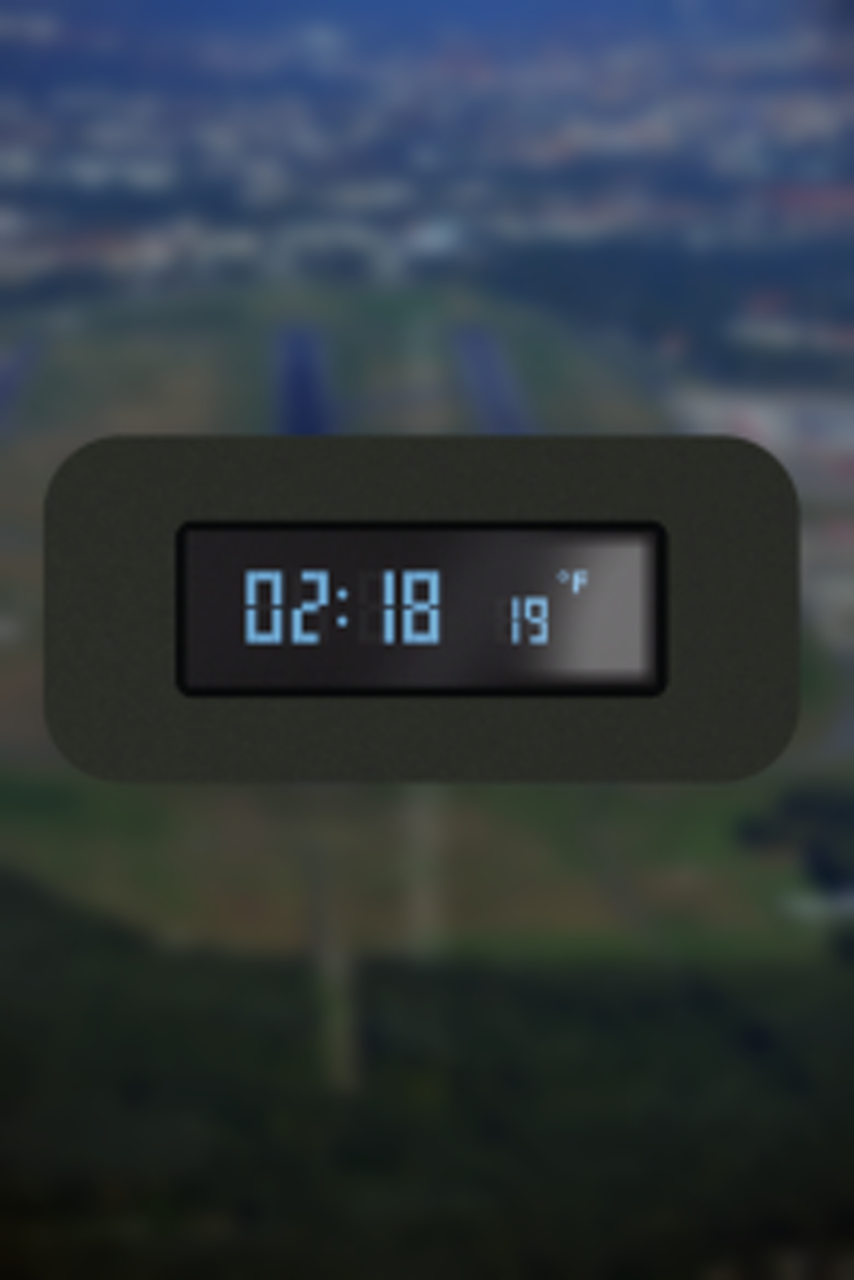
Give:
2h18
